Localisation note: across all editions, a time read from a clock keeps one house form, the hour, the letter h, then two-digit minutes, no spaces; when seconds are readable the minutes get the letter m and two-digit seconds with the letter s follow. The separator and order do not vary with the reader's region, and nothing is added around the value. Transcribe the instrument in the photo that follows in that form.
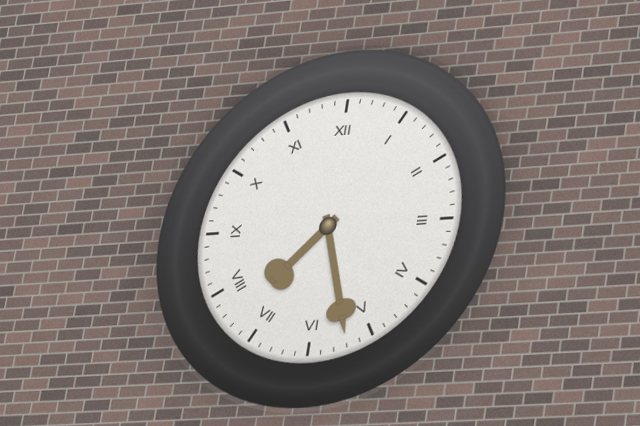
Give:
7h27
